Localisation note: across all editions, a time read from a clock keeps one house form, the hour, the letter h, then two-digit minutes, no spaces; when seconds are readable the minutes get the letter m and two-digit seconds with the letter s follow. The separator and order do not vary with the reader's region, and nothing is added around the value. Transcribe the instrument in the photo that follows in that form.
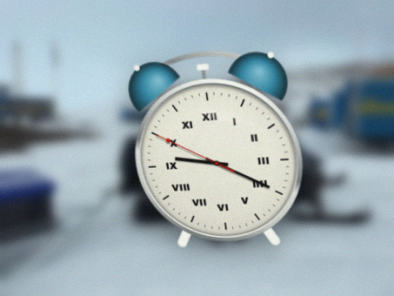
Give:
9h19m50s
